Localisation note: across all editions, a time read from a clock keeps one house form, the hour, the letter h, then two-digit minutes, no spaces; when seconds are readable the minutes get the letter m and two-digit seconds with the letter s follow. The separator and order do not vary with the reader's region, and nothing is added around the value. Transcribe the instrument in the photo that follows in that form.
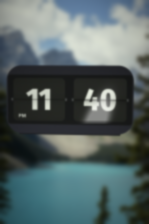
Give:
11h40
